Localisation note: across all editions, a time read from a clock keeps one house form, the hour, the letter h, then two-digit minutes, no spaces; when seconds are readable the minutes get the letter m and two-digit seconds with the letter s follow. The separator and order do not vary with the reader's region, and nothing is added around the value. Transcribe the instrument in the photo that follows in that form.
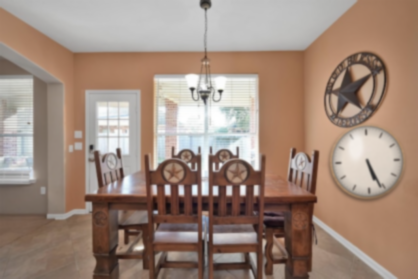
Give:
5h26
